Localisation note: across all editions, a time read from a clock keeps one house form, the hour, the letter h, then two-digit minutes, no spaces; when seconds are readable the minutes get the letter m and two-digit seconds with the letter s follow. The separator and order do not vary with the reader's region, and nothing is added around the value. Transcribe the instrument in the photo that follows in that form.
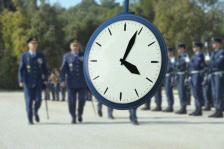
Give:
4h04
